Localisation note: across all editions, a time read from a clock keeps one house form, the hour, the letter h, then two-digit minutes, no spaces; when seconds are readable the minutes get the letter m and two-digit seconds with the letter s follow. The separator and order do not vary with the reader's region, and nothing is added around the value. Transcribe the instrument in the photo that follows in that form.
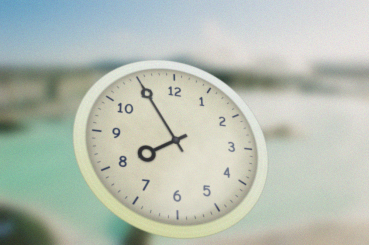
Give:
7h55
